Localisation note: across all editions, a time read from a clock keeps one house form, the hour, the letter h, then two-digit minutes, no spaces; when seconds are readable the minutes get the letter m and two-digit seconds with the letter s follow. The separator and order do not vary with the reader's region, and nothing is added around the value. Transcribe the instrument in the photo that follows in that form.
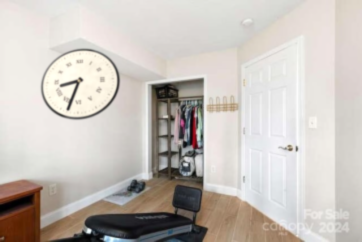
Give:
8h33
